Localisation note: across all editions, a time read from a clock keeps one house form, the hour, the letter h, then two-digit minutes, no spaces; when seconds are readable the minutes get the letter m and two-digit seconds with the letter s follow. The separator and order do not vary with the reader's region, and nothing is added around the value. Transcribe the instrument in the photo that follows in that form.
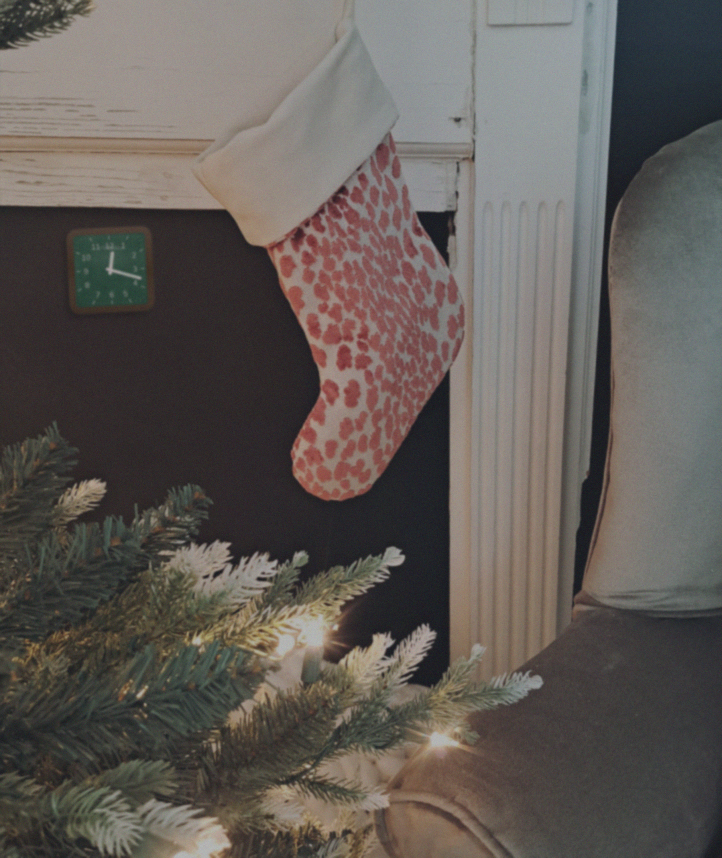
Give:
12h18
